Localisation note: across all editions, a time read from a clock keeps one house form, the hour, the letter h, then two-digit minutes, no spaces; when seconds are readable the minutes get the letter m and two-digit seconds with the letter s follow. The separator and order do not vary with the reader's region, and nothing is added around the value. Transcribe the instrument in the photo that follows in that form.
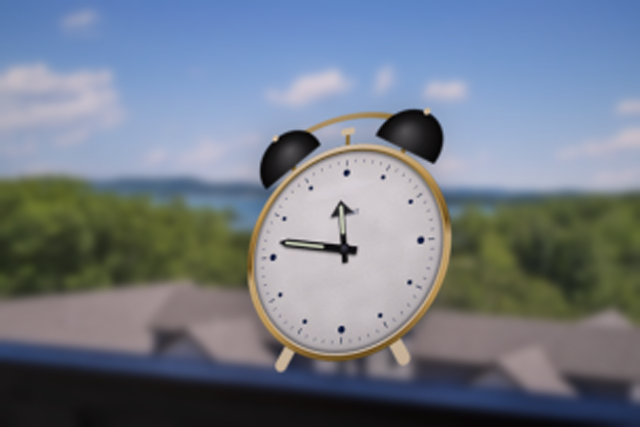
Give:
11h47
